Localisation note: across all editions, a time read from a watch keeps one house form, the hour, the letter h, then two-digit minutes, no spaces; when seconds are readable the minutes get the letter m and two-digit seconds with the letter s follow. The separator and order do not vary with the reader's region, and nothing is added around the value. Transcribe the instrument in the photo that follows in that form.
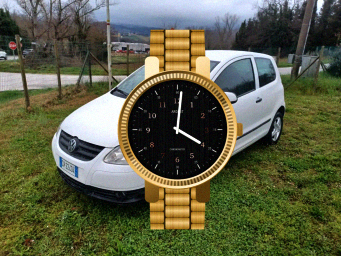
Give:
4h01
